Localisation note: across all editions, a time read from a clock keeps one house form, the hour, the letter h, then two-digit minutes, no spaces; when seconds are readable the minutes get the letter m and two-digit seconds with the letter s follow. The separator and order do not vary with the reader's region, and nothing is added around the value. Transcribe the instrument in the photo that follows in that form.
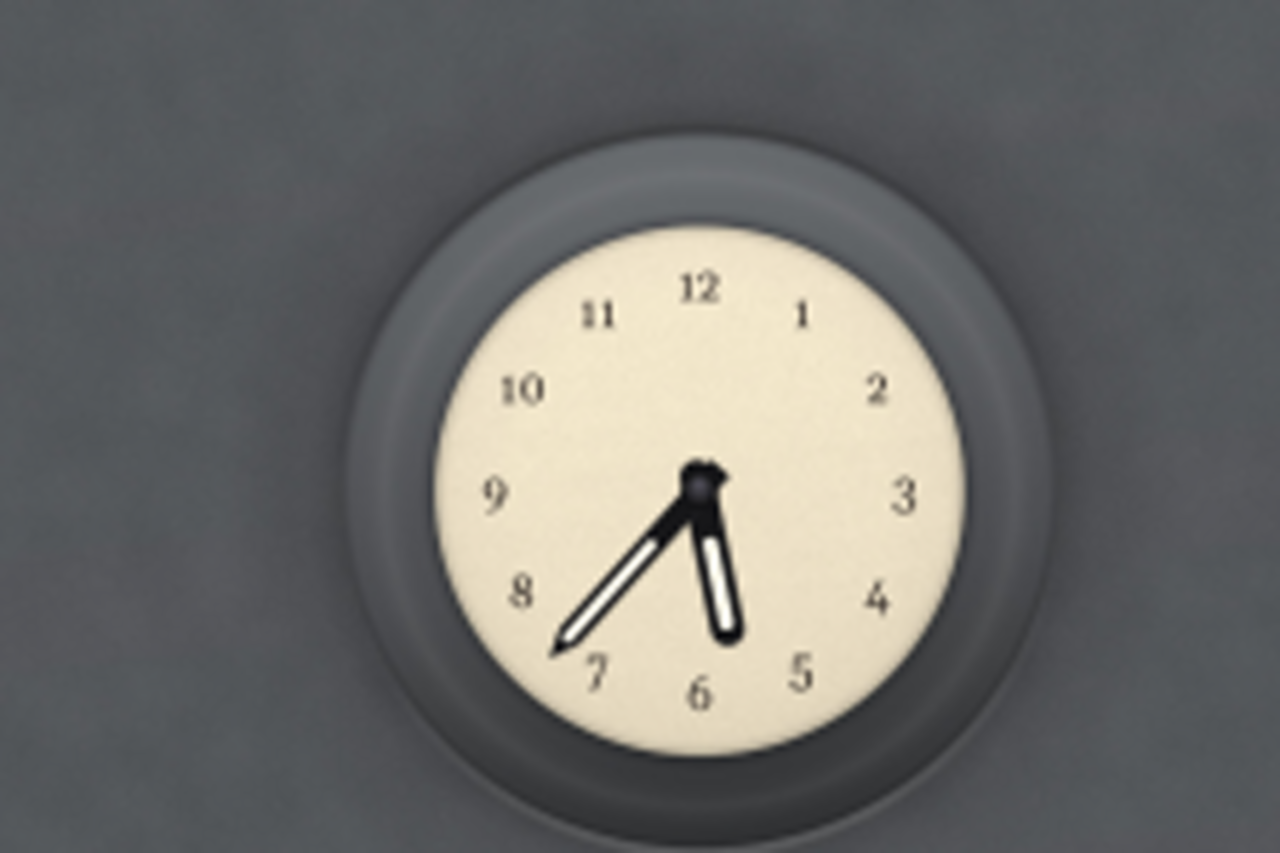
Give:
5h37
